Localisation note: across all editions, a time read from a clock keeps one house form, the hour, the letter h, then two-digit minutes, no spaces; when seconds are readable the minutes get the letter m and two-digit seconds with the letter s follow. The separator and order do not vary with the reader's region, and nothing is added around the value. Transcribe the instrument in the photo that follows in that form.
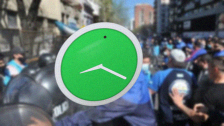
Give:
8h19
